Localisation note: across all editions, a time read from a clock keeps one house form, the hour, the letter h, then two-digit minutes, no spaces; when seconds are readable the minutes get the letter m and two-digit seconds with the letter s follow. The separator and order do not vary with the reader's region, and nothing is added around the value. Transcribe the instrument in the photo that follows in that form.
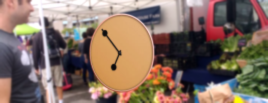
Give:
6h53
